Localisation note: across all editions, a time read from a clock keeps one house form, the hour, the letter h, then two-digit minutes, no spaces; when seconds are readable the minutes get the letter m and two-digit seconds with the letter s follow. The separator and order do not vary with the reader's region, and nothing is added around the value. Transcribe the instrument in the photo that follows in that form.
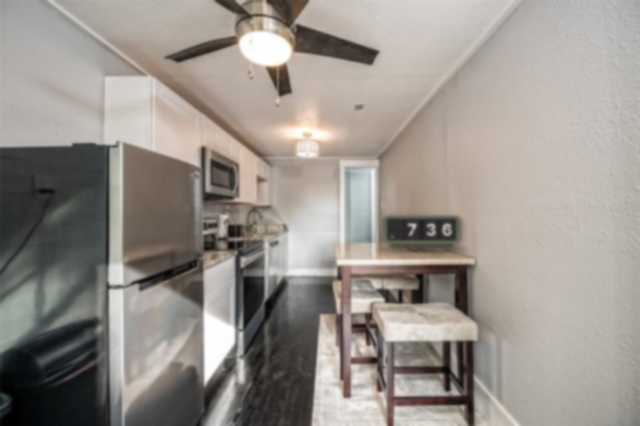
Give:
7h36
